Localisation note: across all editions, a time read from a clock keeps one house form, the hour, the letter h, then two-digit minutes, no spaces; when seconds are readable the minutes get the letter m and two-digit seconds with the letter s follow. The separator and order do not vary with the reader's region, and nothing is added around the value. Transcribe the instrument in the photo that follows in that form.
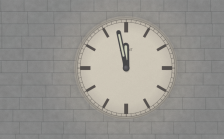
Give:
11h58
